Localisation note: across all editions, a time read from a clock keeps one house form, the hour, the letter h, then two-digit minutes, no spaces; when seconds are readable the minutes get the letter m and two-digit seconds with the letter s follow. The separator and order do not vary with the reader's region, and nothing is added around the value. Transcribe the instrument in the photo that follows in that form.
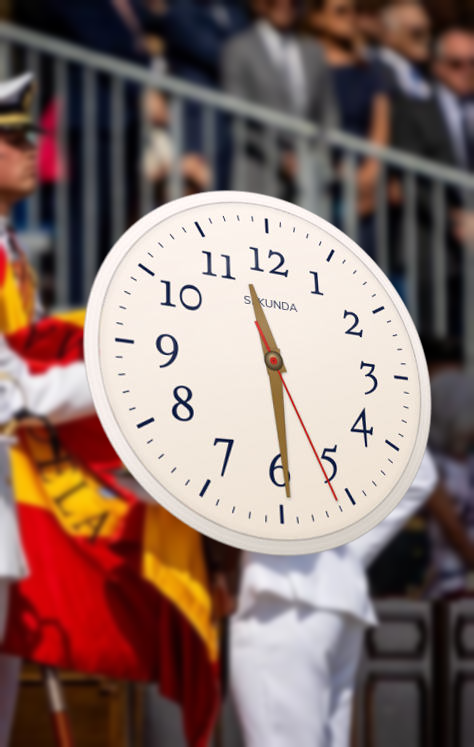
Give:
11h29m26s
